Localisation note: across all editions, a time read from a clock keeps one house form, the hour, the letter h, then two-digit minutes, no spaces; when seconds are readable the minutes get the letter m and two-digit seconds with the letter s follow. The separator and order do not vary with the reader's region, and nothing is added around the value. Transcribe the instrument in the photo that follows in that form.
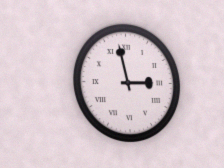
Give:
2h58
